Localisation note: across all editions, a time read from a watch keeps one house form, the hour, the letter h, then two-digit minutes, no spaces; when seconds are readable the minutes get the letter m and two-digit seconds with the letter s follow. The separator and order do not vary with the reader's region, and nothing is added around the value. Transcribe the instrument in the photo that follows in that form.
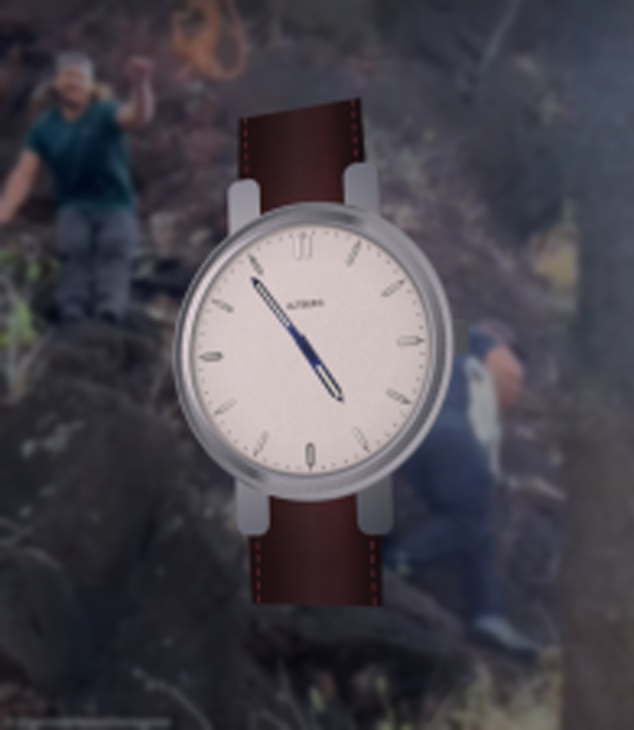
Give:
4h54
